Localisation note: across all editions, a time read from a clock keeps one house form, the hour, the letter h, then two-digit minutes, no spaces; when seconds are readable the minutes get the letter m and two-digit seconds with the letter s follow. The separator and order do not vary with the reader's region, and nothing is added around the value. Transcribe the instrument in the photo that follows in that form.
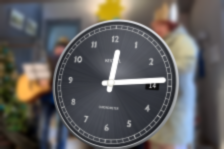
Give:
12h14
